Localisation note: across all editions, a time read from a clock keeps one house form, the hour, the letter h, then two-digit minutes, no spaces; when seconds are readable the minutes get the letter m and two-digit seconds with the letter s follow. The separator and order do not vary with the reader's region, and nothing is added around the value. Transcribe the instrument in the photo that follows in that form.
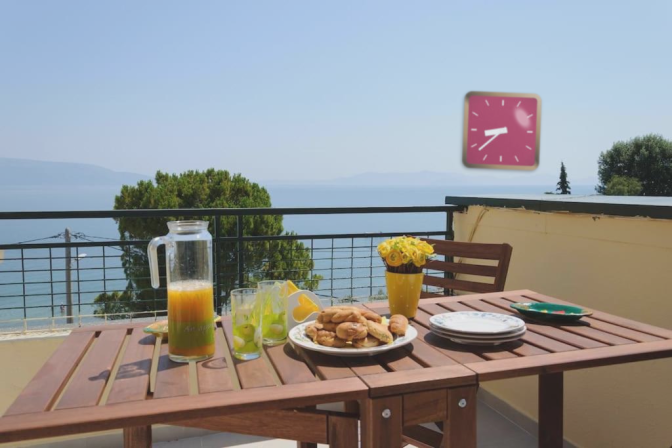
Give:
8h38
